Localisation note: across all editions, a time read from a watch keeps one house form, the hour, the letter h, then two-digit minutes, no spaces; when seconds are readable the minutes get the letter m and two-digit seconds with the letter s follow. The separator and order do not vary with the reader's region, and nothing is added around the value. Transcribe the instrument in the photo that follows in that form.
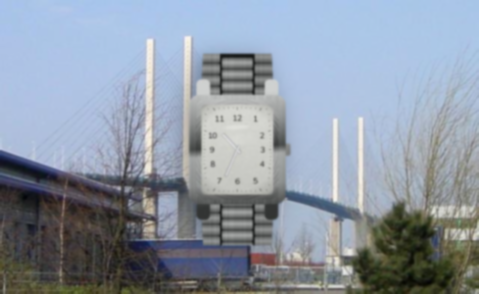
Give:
10h34
